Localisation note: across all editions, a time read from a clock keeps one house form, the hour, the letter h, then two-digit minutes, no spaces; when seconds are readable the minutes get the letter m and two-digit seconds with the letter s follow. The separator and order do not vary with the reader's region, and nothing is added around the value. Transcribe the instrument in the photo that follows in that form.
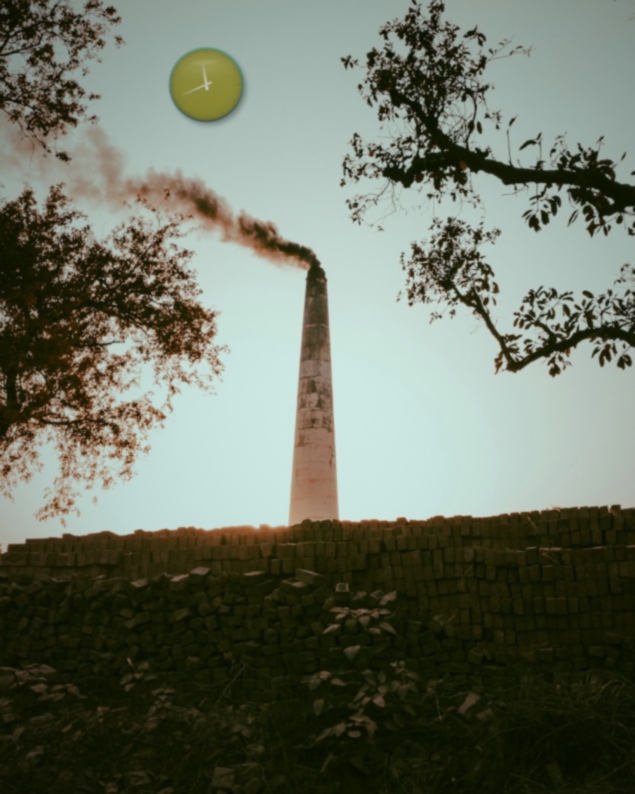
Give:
11h41
